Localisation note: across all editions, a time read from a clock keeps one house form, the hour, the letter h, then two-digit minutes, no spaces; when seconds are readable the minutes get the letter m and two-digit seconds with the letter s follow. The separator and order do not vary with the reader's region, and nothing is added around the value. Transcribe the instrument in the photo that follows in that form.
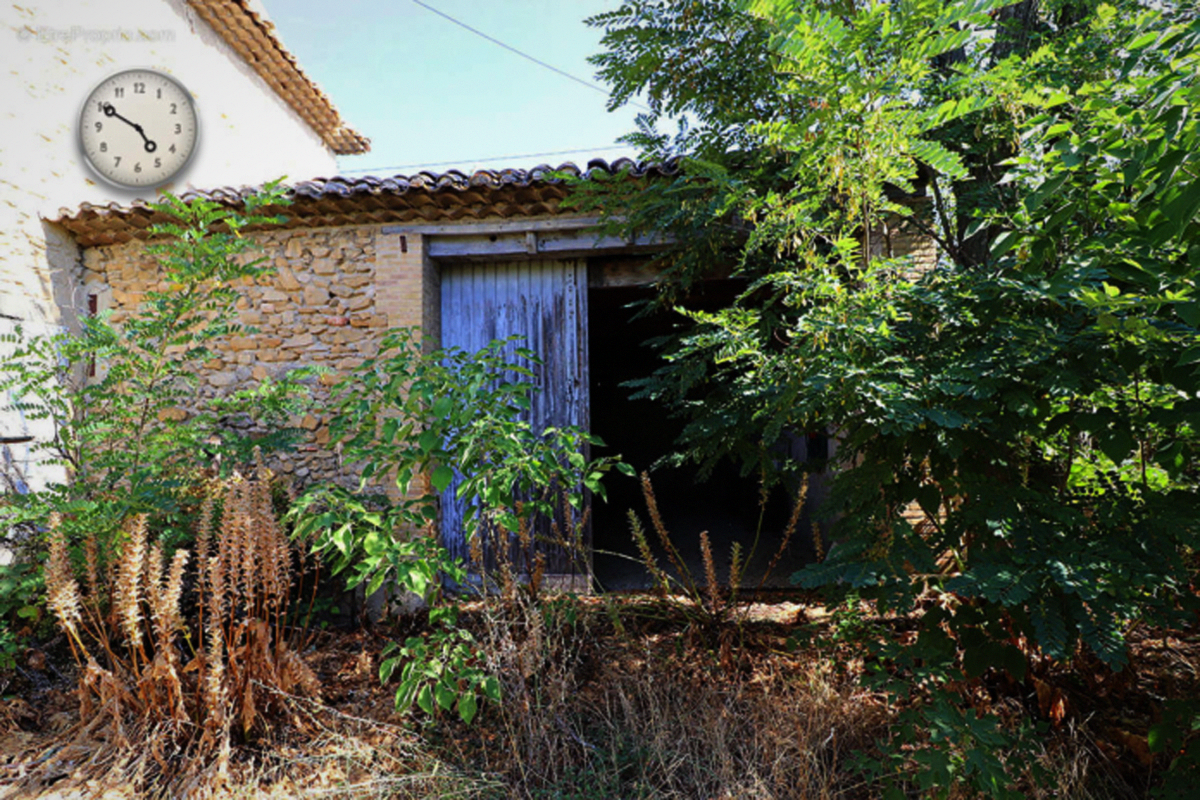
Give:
4h50
